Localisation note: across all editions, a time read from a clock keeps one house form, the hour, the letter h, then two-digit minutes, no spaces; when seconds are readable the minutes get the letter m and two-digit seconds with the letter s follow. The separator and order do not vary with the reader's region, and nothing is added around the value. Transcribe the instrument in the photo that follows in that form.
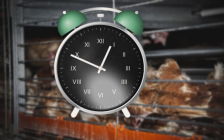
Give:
12h49
